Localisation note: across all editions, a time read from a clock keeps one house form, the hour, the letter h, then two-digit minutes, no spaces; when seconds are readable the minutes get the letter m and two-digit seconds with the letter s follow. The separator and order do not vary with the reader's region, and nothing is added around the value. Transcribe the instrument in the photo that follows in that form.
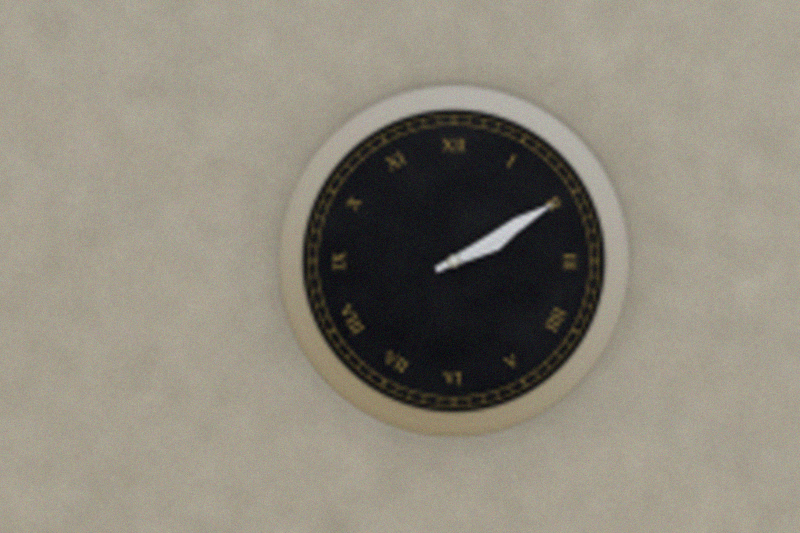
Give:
2h10
